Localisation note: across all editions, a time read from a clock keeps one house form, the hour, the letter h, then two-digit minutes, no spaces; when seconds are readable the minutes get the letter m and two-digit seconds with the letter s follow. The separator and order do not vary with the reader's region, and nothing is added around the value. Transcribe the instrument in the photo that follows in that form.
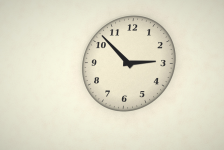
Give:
2h52
